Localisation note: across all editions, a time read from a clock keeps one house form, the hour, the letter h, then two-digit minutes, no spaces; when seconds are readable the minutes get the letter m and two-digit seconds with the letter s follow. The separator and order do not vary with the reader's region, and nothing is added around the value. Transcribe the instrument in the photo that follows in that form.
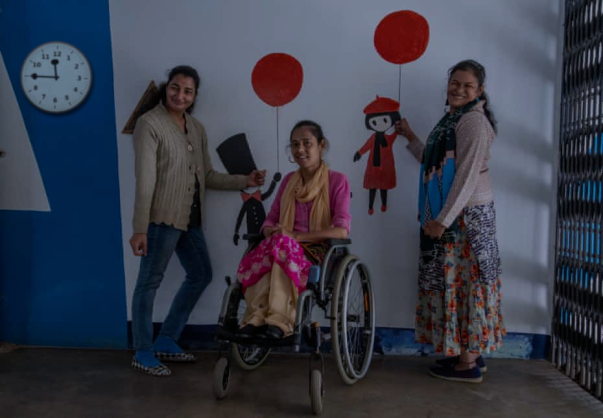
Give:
11h45
